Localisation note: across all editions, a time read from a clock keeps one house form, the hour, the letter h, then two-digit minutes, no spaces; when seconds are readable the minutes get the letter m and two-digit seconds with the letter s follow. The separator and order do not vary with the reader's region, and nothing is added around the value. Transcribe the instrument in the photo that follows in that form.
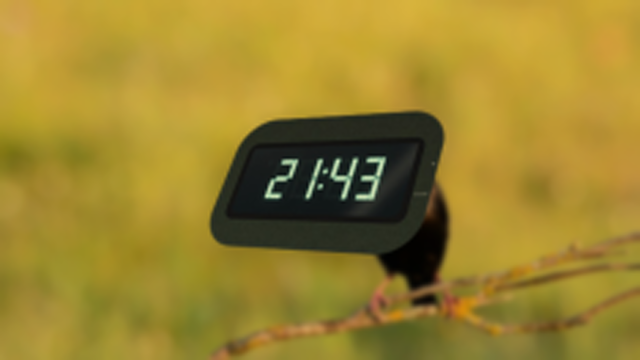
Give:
21h43
